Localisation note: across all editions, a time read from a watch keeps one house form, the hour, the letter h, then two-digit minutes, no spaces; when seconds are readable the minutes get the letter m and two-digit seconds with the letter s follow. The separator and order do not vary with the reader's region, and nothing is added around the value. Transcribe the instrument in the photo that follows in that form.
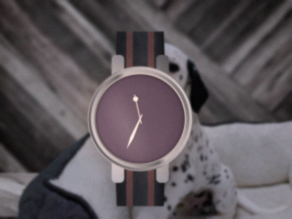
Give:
11h34
